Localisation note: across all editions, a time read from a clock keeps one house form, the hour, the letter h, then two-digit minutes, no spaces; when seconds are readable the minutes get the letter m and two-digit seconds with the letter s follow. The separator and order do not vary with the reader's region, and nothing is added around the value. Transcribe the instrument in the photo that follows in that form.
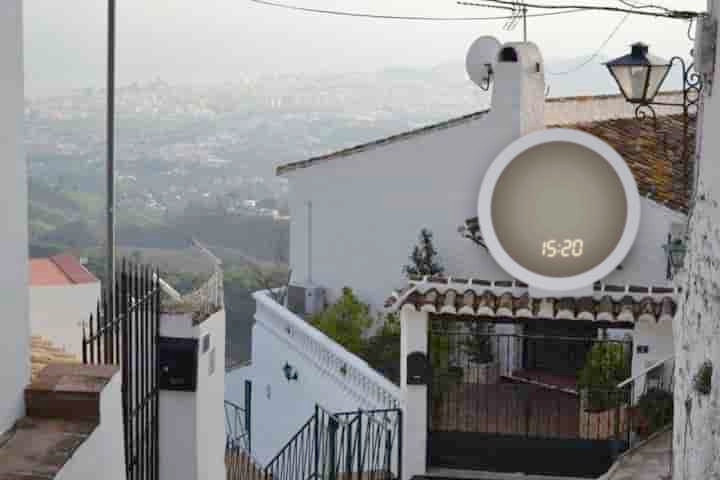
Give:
15h20
